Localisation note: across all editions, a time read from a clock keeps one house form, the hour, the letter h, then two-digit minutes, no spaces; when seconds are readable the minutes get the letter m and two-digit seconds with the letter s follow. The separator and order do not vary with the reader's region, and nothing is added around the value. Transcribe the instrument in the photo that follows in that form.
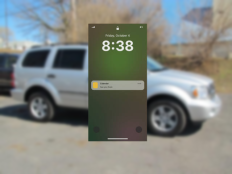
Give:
8h38
